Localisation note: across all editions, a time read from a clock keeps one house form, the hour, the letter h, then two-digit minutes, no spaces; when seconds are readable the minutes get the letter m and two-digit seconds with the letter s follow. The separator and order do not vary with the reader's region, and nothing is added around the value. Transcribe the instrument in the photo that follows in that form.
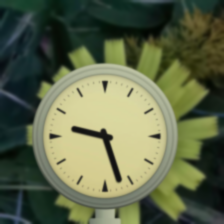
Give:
9h27
